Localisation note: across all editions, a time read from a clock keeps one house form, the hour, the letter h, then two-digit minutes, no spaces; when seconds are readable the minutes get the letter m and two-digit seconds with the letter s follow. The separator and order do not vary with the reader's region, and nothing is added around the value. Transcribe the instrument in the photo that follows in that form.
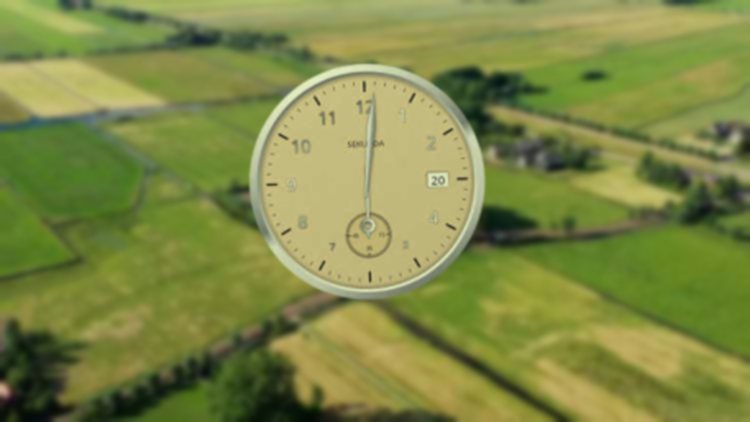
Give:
6h01
